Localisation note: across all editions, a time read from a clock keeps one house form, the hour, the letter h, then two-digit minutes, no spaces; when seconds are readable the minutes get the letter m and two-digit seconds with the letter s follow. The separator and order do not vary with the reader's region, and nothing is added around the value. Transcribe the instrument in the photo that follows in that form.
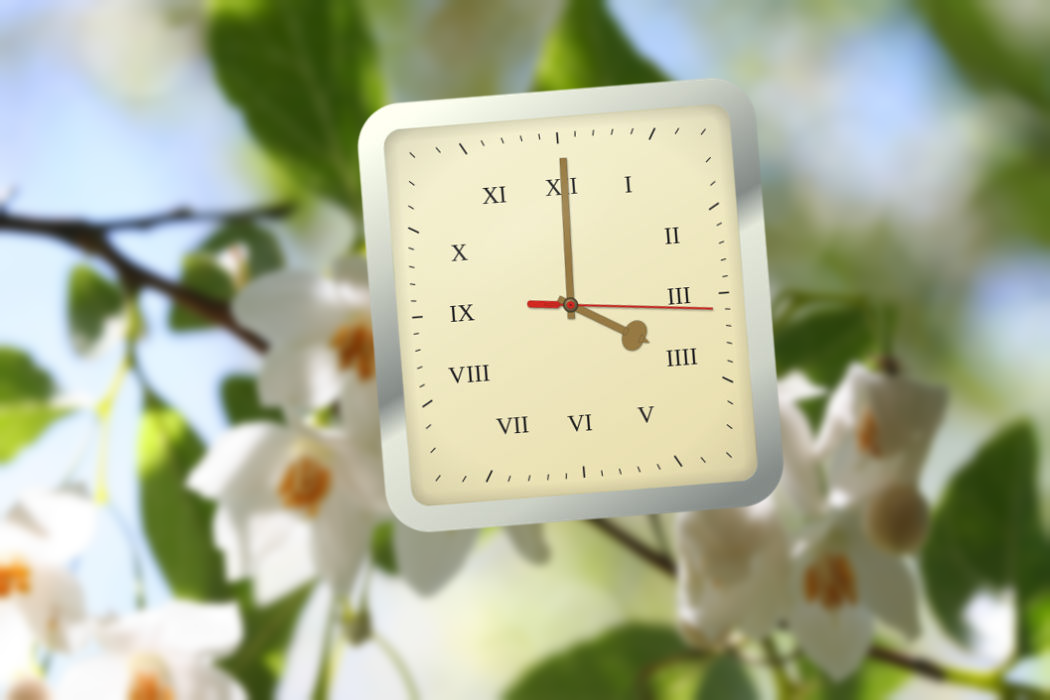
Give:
4h00m16s
